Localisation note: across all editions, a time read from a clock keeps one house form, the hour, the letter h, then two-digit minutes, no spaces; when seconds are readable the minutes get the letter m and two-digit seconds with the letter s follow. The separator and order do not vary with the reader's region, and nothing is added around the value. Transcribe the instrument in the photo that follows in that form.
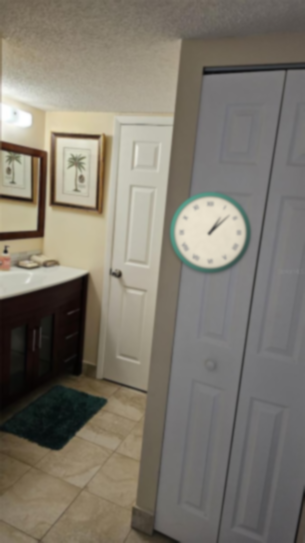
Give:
1h08
